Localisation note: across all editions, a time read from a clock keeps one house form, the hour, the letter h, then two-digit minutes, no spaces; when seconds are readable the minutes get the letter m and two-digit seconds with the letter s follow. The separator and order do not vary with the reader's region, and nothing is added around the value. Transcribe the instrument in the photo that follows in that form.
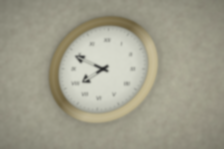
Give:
7h49
